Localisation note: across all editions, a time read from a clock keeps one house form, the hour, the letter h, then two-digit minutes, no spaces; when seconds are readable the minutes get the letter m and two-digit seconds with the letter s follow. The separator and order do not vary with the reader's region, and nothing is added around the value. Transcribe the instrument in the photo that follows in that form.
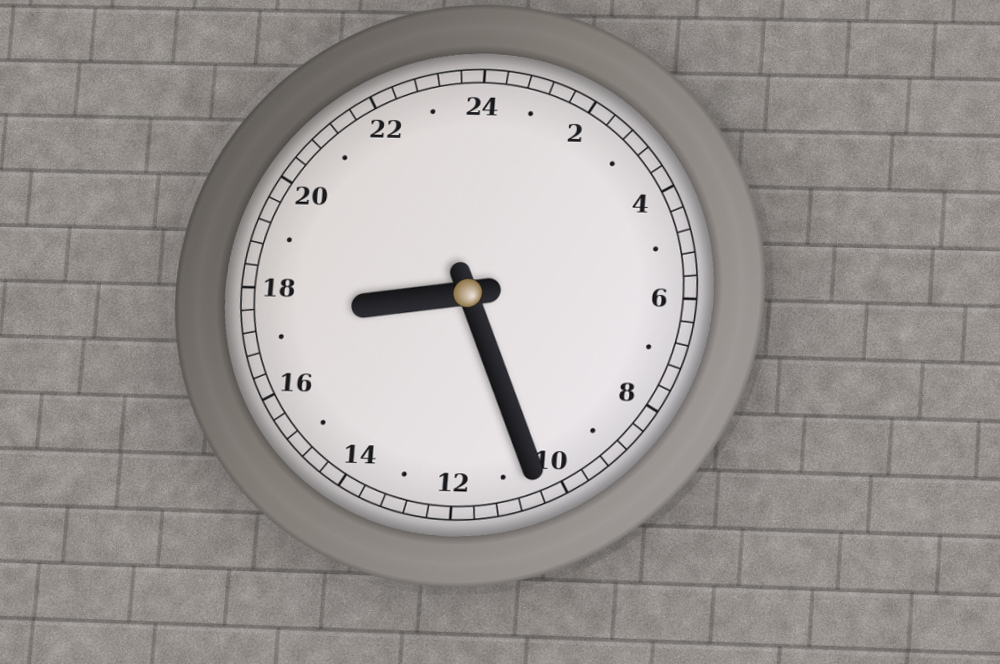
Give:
17h26
